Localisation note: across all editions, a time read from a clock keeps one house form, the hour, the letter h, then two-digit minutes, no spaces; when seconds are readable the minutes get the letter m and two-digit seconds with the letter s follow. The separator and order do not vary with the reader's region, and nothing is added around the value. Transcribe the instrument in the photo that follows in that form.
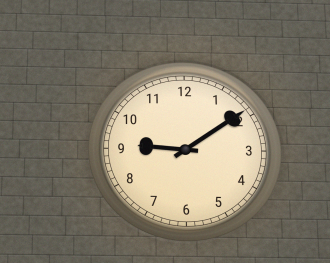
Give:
9h09
